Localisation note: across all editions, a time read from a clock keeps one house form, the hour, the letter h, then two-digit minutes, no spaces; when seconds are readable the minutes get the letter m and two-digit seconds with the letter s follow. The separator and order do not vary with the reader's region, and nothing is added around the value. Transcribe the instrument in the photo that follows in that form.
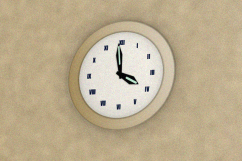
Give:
3h59
